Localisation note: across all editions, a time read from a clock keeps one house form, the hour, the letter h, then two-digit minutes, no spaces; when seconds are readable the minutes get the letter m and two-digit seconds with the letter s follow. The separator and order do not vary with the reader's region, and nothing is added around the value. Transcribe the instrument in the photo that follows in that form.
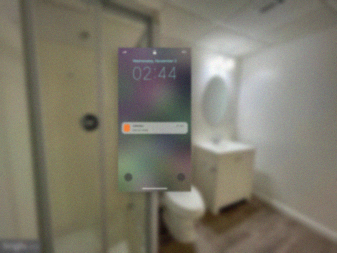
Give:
2h44
